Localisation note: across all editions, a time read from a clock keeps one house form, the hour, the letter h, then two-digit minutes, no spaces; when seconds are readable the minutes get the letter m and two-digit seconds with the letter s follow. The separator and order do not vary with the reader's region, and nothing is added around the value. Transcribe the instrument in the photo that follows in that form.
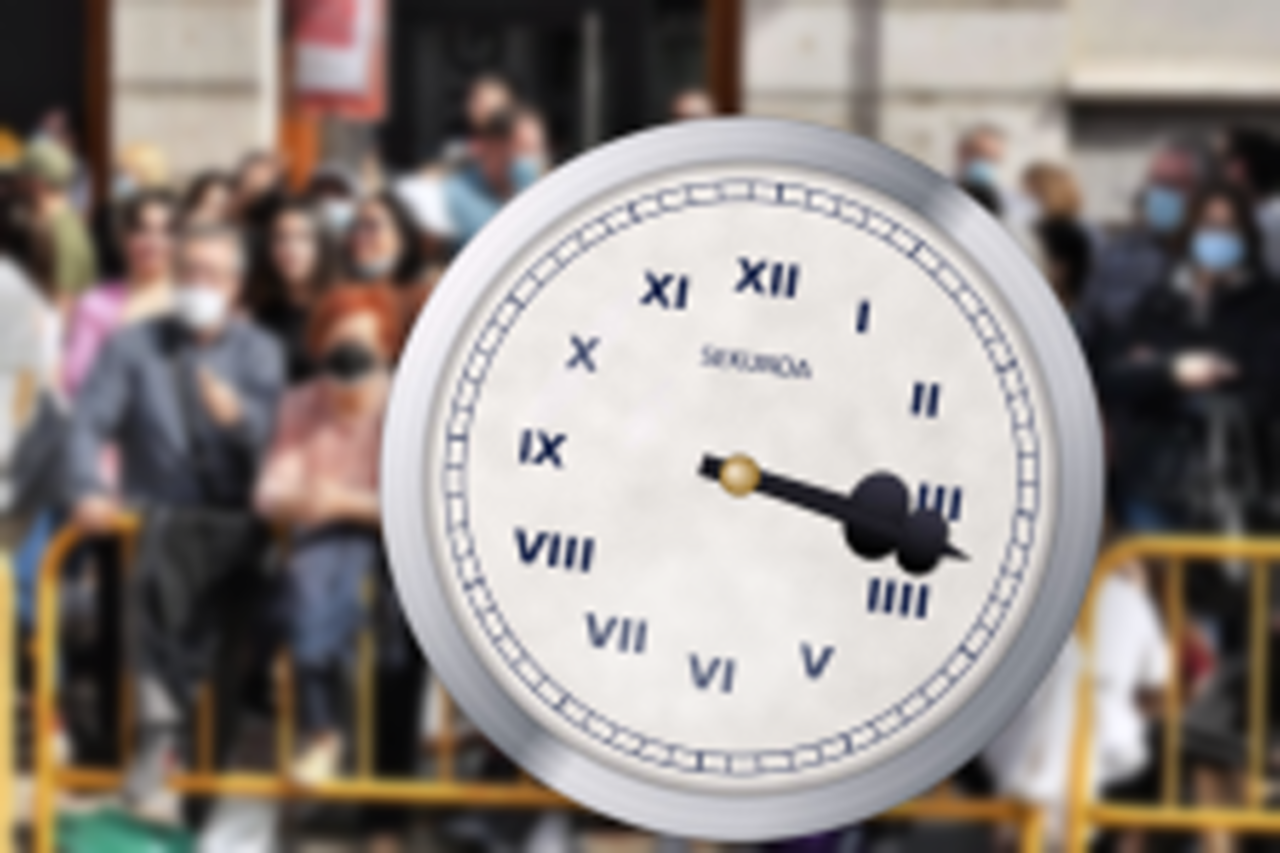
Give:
3h17
